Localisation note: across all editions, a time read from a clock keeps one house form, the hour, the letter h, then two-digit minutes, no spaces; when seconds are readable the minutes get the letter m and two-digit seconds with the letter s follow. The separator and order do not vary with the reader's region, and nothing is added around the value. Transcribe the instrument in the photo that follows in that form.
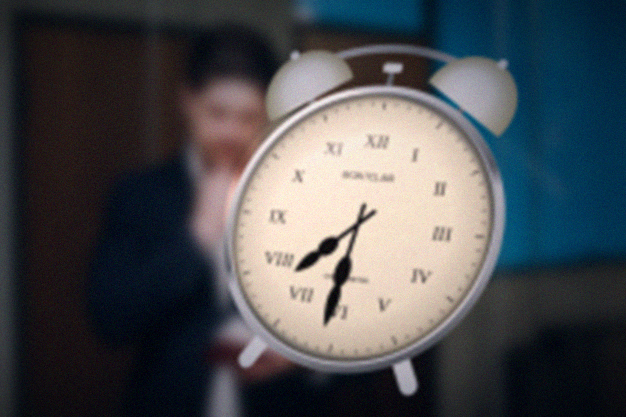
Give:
7h31
